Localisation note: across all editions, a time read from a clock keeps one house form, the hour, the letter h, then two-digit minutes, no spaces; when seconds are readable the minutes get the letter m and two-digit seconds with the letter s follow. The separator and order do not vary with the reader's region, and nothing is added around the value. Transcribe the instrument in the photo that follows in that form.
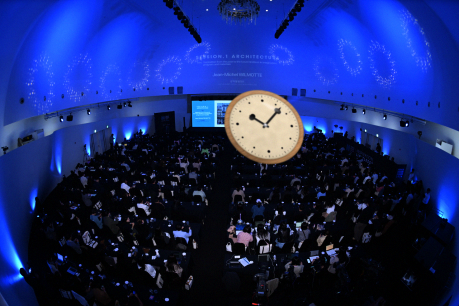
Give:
10h07
